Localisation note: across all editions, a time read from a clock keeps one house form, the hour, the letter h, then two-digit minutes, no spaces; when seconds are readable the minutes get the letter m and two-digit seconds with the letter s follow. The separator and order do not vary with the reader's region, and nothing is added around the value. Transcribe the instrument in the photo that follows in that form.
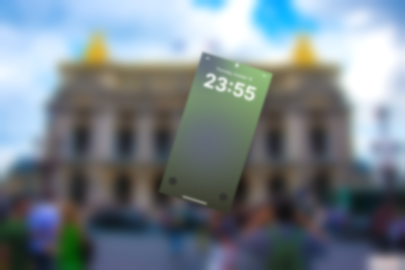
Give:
23h55
